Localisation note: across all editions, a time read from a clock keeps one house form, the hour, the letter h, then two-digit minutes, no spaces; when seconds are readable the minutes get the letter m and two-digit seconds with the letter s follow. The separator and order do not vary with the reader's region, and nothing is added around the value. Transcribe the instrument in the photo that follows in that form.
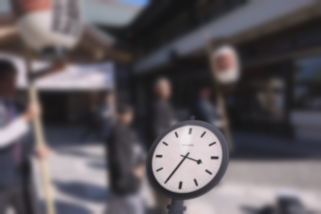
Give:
3h35
